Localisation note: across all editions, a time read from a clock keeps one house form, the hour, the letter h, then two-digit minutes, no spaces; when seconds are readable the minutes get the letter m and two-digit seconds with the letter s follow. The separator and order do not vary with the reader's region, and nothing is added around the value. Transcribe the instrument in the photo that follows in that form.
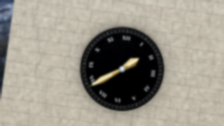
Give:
1h39
